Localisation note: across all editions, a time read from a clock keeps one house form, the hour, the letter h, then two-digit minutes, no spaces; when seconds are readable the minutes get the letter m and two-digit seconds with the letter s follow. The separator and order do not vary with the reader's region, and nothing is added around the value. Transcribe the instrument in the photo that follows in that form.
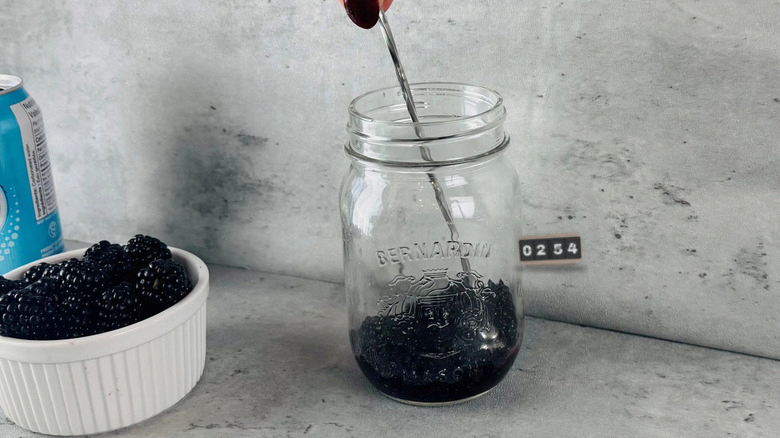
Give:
2h54
